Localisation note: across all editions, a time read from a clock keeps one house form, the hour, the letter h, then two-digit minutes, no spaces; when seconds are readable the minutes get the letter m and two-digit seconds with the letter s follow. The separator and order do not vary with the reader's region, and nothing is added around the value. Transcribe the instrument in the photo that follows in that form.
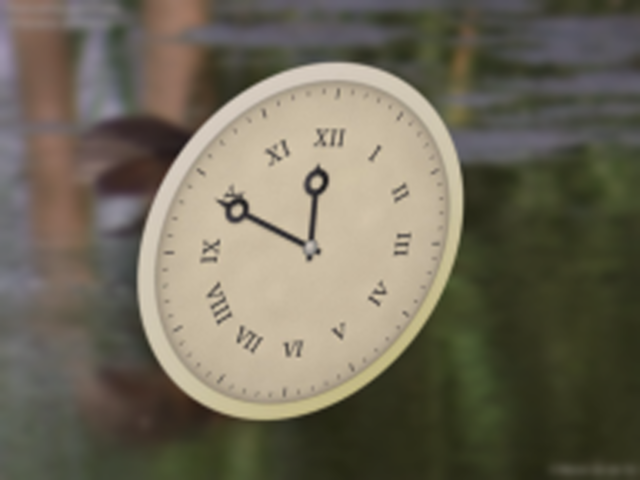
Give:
11h49
